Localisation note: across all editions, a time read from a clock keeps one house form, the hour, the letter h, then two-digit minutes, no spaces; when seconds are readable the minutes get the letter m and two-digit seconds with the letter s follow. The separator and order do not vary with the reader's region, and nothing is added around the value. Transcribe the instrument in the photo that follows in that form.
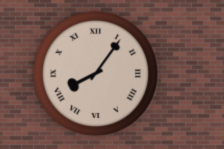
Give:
8h06
